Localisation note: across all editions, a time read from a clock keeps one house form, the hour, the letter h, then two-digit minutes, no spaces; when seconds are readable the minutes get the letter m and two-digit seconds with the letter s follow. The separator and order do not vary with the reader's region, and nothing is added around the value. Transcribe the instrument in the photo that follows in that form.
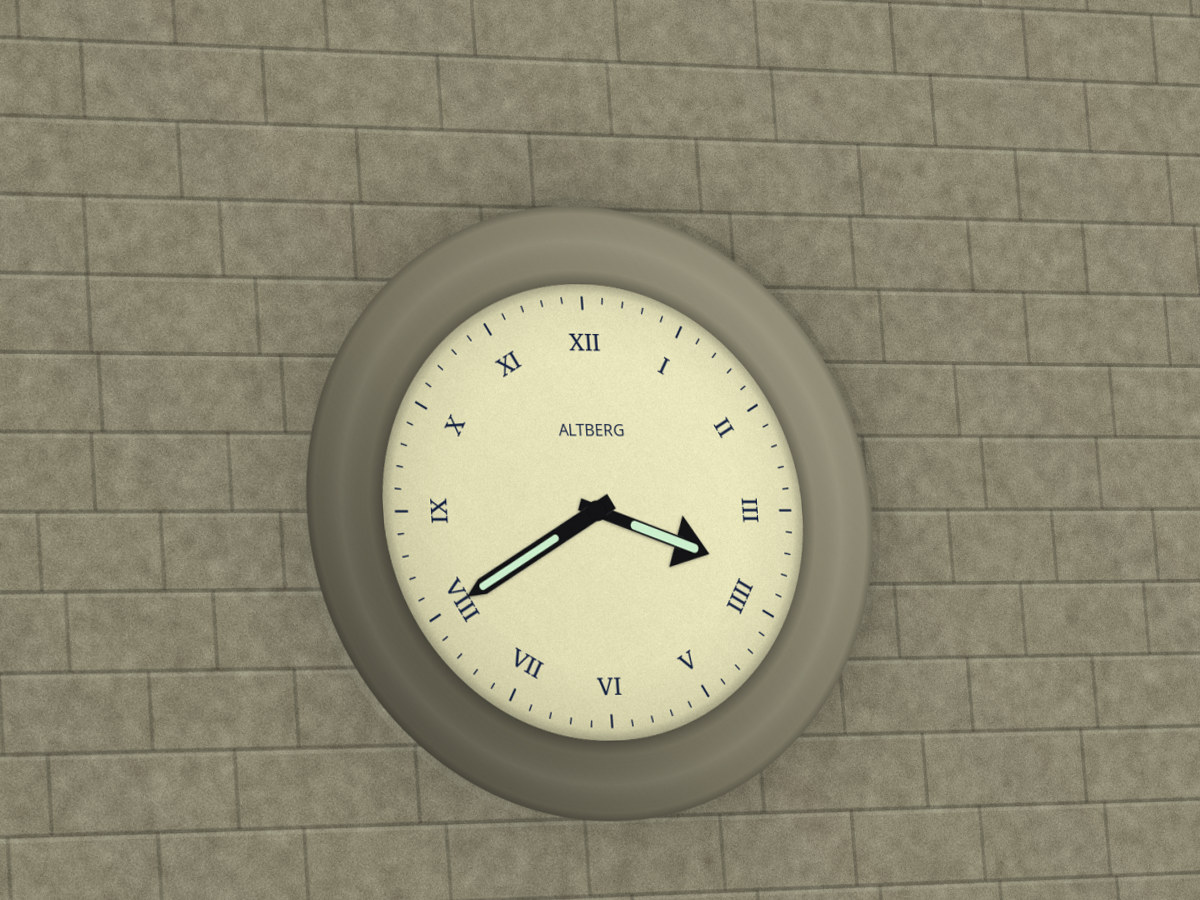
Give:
3h40
